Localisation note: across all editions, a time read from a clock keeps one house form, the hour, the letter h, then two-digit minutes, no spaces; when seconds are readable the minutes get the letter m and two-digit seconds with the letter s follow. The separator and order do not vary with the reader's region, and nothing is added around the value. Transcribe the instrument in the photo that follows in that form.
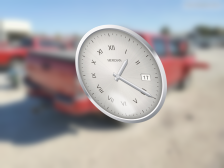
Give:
1h20
